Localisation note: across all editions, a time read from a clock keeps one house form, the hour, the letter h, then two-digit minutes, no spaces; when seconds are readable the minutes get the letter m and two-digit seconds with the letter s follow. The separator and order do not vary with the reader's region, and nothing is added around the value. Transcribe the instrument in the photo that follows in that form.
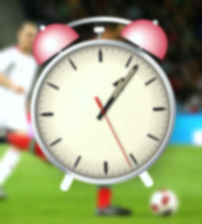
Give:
1h06m26s
